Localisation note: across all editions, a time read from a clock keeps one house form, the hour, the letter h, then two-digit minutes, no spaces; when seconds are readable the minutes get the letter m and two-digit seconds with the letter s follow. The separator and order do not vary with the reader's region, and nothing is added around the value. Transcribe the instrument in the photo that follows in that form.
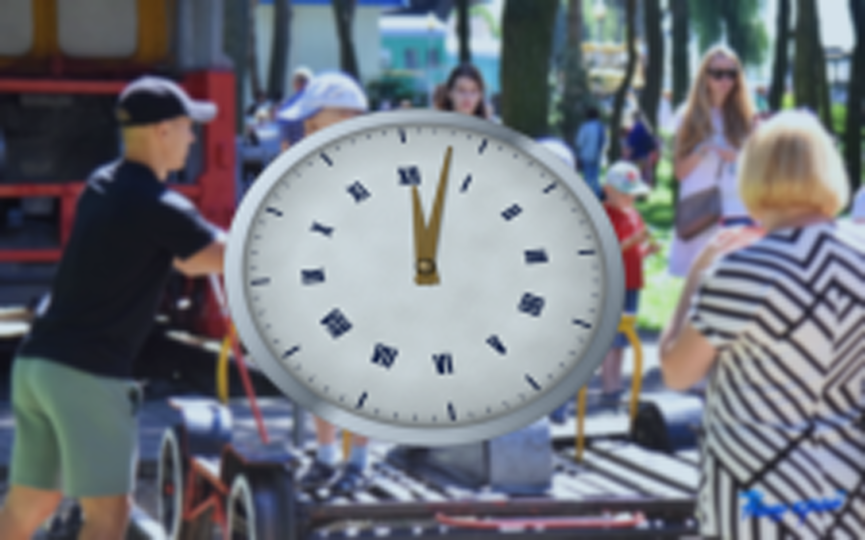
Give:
12h03
